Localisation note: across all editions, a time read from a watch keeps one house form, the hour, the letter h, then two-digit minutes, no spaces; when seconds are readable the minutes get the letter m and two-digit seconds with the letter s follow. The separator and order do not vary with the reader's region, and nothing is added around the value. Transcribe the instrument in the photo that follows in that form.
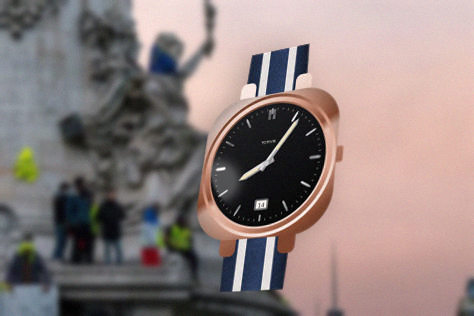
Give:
8h06
